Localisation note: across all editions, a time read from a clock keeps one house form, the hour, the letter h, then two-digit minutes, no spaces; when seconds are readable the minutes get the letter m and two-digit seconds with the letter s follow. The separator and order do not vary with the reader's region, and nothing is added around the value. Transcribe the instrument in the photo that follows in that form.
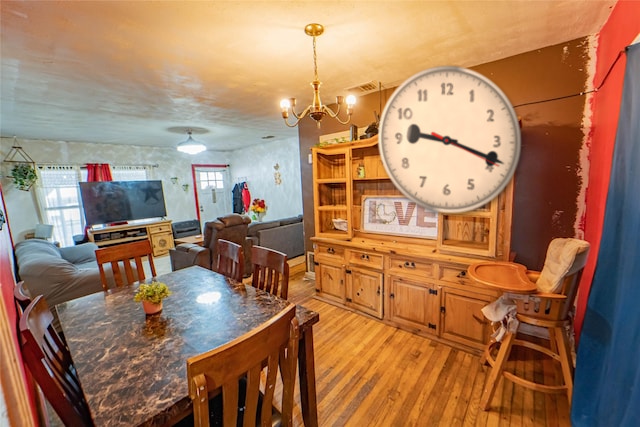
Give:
9h18m19s
